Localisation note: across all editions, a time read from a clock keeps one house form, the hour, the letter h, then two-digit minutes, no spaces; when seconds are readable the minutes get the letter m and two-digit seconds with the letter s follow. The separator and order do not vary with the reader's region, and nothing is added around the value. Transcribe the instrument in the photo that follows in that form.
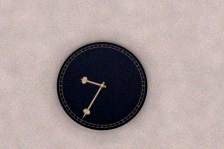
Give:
9h35
